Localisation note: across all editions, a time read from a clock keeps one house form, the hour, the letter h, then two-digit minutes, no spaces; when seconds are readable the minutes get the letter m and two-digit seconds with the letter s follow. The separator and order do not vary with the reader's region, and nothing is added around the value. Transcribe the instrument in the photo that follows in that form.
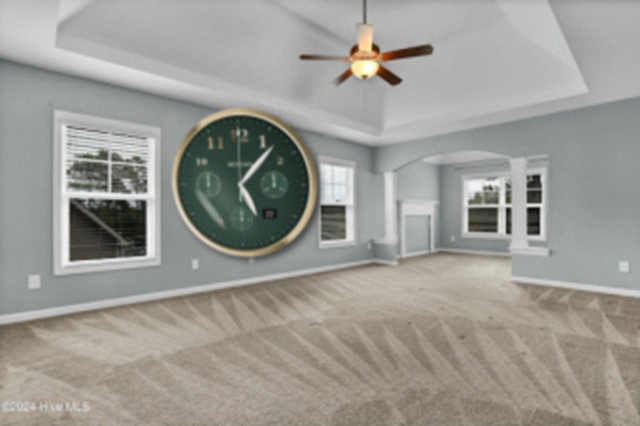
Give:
5h07
